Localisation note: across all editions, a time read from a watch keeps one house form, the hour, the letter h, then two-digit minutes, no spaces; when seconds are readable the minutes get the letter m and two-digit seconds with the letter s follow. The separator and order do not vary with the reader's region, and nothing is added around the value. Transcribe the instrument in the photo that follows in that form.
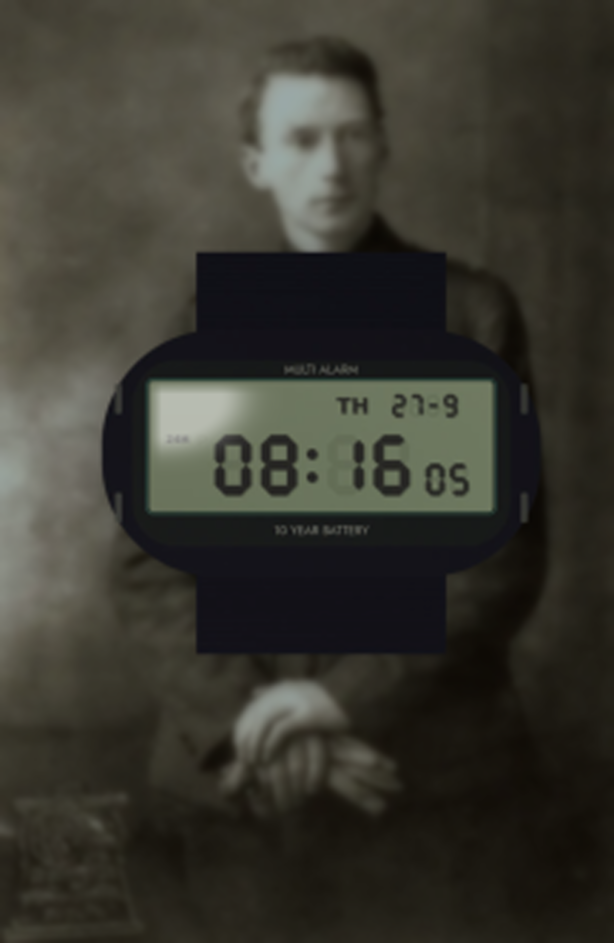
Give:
8h16m05s
